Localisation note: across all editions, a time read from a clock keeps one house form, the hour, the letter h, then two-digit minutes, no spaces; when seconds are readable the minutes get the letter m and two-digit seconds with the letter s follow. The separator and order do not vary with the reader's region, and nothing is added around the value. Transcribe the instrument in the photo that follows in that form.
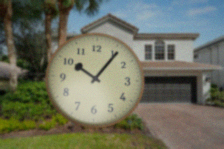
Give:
10h06
